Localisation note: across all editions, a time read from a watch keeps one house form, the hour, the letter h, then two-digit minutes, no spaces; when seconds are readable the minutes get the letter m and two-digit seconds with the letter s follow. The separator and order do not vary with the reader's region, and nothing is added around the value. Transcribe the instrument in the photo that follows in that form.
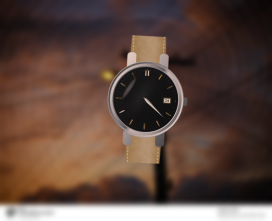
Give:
4h22
